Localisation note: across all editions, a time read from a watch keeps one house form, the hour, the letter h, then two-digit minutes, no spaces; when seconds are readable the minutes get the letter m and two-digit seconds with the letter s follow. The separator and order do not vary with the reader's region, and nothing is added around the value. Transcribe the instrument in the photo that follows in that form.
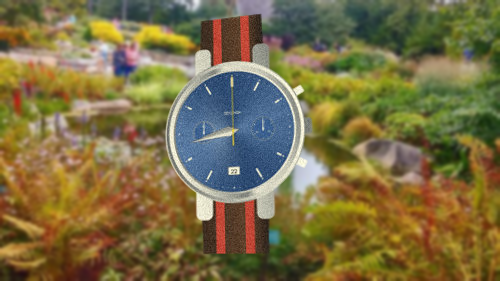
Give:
8h43
